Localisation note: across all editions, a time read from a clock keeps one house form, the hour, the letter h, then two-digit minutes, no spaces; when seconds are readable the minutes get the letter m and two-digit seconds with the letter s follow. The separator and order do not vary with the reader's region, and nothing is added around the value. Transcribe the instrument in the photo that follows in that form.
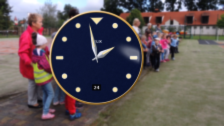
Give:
1h58
